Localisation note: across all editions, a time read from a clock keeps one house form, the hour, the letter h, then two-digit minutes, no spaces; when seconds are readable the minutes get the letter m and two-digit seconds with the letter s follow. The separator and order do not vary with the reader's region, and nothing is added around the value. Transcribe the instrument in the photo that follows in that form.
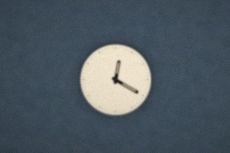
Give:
12h20
